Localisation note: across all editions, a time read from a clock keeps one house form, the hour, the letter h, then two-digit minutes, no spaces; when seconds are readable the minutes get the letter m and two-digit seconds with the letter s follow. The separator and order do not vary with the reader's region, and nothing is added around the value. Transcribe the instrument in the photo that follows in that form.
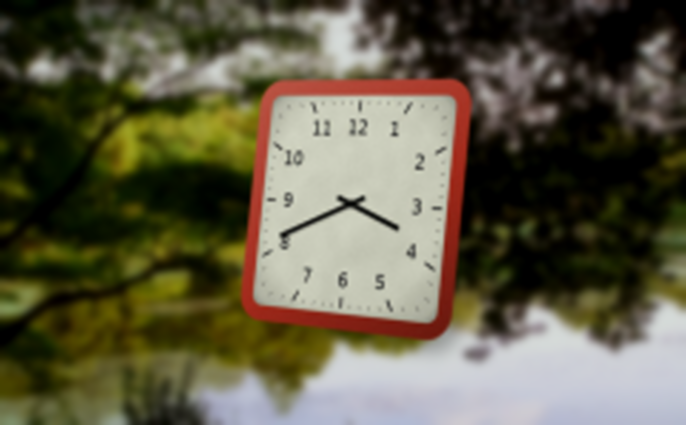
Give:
3h41
